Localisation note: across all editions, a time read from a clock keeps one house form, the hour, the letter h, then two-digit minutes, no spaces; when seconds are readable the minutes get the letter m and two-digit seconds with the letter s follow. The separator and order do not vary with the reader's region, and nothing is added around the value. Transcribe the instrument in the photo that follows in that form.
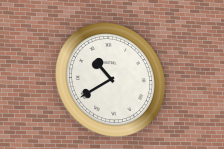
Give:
10h40
